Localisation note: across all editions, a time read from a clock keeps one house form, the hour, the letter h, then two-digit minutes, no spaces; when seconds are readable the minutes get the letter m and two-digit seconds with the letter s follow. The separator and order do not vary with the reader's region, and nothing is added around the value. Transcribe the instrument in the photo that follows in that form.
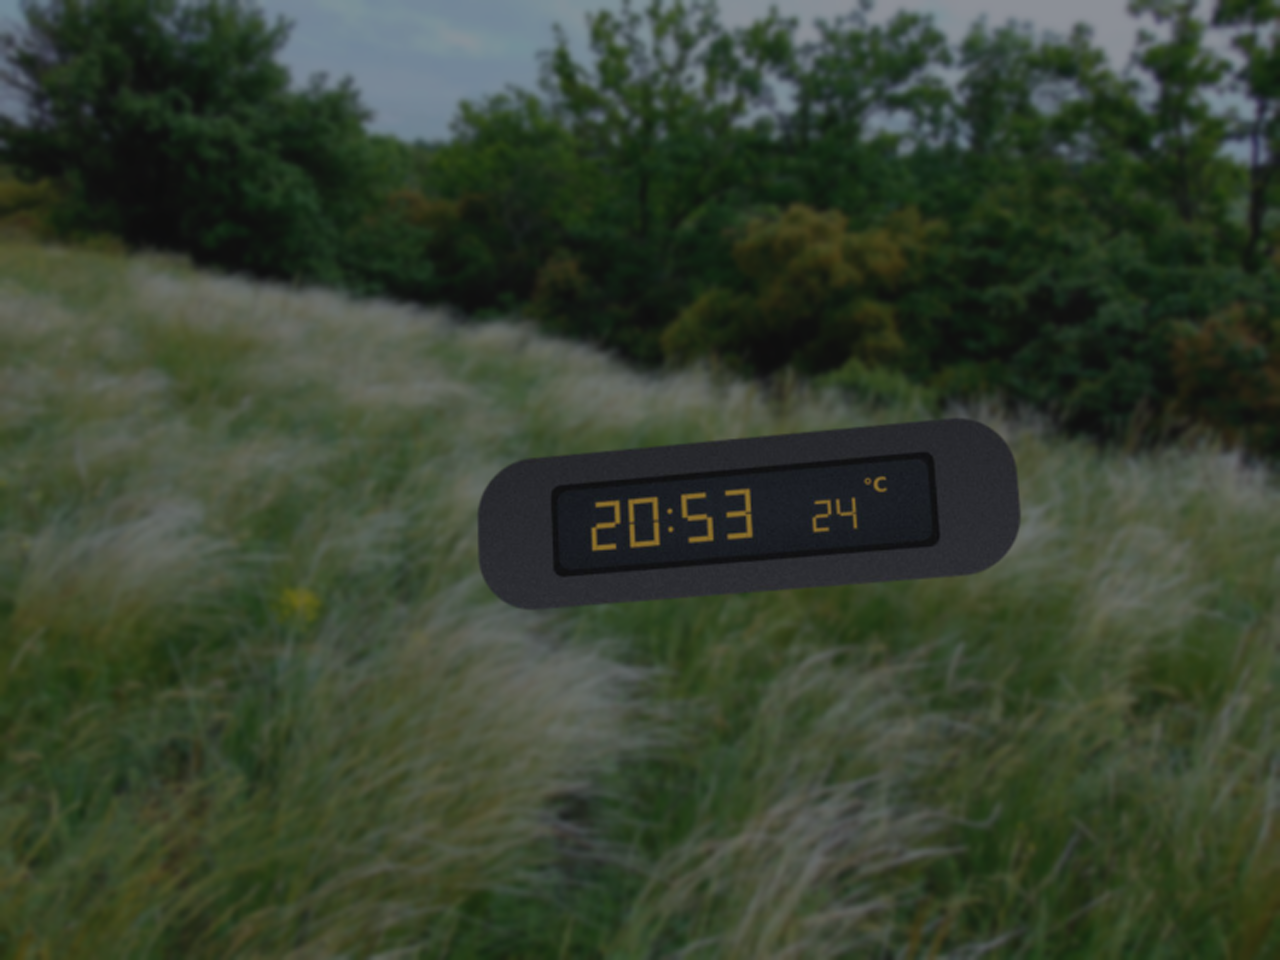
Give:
20h53
